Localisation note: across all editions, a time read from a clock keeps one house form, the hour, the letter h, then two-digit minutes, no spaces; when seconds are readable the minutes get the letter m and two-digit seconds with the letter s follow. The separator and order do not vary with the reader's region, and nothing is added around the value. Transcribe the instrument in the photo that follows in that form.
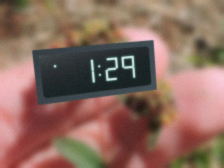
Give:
1h29
